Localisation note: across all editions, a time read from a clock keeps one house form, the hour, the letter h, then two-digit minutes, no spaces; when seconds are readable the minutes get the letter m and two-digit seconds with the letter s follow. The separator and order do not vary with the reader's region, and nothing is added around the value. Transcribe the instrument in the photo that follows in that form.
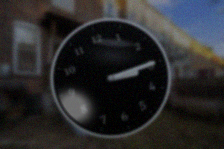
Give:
3h15
